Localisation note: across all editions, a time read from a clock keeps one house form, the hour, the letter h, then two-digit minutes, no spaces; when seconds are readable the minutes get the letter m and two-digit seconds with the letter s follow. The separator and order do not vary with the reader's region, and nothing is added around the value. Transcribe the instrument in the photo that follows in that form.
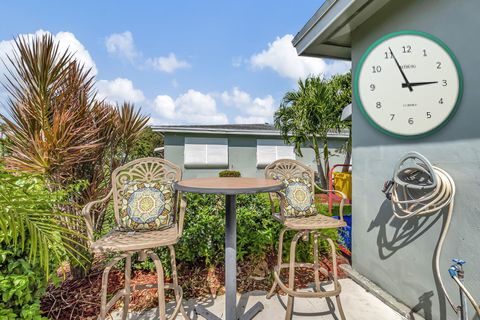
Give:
2h56
